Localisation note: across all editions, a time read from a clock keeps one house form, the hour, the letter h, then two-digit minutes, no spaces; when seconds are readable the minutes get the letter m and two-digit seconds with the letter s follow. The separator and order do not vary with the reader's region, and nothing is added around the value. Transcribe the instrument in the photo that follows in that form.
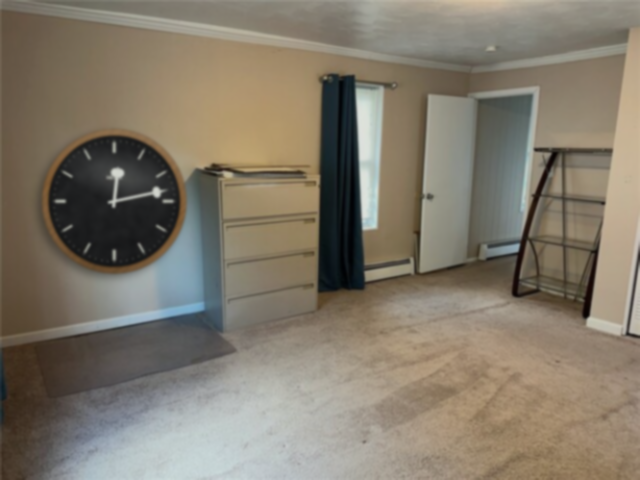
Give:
12h13
